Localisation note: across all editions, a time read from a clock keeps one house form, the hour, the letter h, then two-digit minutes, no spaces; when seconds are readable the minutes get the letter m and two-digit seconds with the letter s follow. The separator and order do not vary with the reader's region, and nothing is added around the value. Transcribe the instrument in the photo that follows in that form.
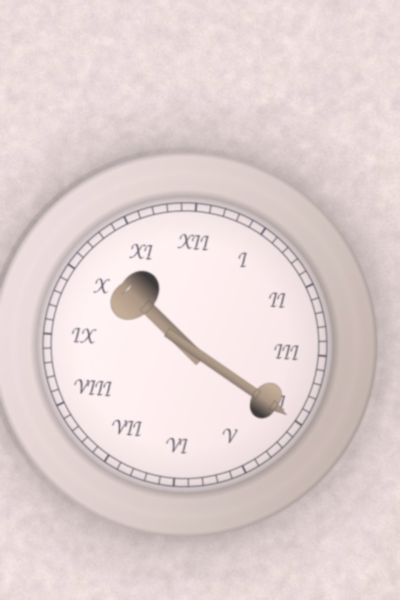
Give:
10h20
